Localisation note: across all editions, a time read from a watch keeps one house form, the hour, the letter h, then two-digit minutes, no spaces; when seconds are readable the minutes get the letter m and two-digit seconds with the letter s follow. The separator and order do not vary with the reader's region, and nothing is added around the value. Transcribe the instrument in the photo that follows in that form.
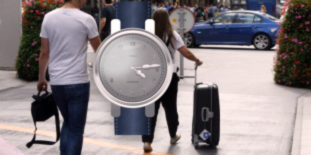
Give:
4h14
